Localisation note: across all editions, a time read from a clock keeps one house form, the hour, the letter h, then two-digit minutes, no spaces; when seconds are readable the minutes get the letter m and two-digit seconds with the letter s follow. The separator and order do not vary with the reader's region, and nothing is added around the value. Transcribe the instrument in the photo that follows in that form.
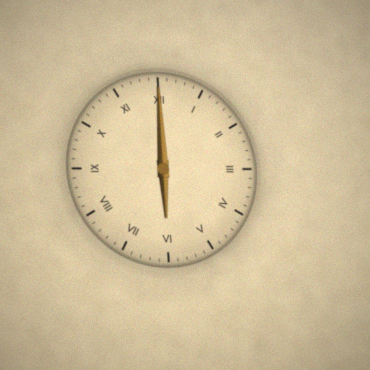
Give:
6h00
